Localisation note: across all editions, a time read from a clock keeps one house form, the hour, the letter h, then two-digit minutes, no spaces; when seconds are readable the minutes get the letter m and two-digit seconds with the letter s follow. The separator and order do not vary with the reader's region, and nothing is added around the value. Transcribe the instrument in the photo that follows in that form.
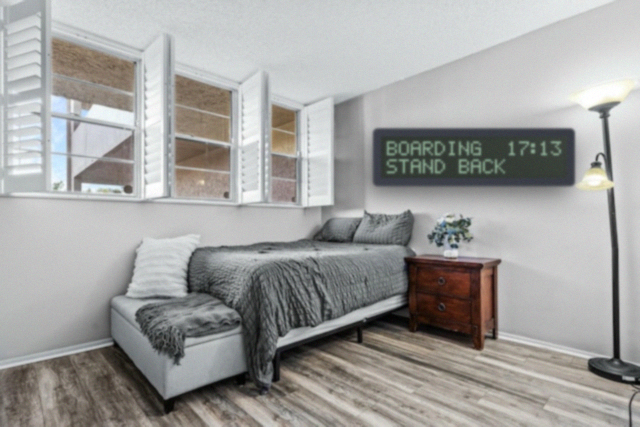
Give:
17h13
